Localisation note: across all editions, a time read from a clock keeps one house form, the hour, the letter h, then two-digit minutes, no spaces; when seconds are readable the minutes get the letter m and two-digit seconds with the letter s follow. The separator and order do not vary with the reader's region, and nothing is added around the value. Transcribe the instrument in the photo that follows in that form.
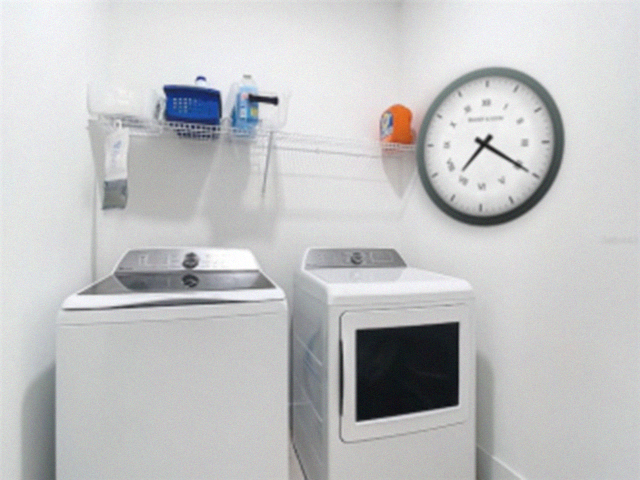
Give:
7h20
